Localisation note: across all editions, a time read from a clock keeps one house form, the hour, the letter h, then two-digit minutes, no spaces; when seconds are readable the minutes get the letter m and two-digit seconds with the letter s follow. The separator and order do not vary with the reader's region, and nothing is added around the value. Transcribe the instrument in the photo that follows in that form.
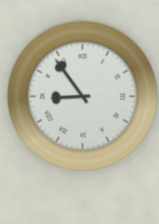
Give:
8h54
